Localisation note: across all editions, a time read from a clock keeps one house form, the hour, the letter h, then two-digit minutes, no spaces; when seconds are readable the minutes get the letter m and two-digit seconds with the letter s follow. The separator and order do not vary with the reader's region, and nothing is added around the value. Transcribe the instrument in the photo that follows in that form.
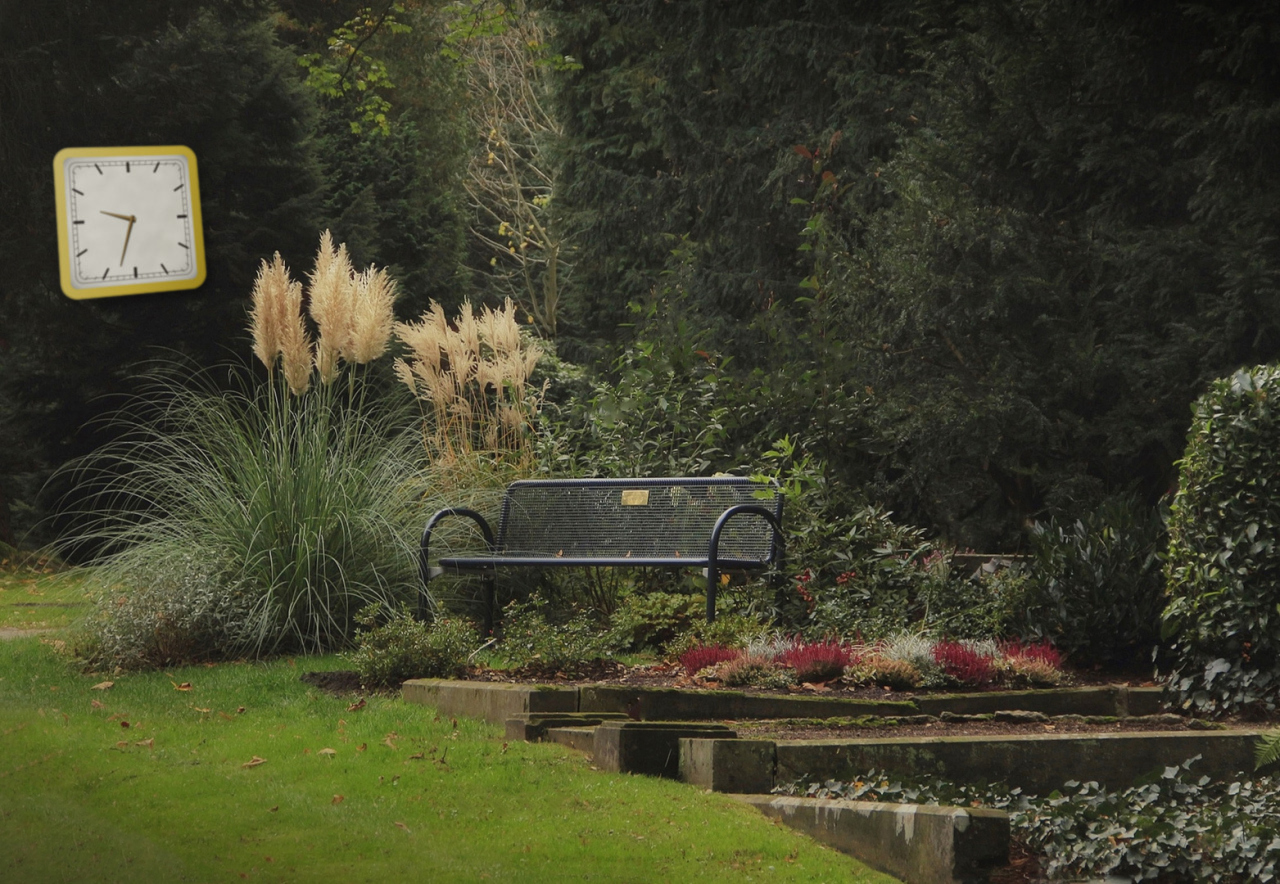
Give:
9h33
